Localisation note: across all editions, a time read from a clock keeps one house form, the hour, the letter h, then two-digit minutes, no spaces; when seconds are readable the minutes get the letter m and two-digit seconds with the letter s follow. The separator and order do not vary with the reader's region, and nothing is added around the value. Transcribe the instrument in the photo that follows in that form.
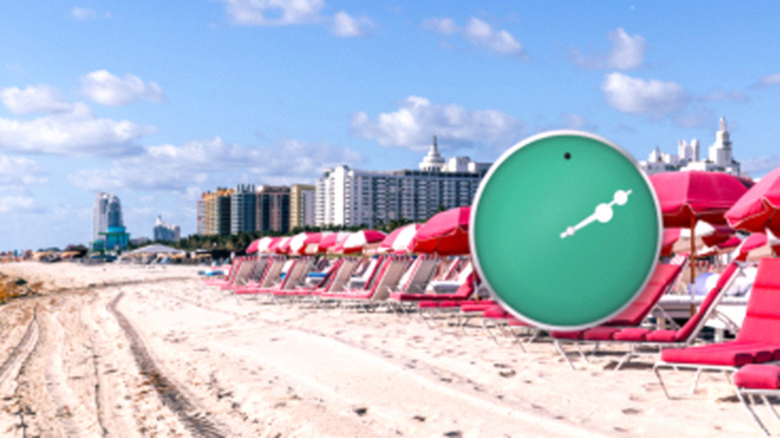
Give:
2h10
